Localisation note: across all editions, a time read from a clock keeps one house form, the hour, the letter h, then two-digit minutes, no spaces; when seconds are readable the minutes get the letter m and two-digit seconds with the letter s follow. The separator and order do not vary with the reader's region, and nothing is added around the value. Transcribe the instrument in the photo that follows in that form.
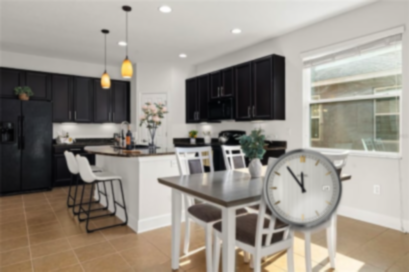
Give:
11h54
